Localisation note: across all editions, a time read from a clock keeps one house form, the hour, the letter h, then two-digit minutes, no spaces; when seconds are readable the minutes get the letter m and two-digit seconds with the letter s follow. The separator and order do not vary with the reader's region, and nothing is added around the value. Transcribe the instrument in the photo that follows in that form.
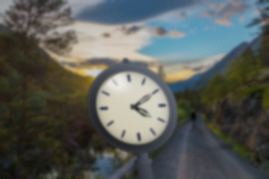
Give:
4h10
